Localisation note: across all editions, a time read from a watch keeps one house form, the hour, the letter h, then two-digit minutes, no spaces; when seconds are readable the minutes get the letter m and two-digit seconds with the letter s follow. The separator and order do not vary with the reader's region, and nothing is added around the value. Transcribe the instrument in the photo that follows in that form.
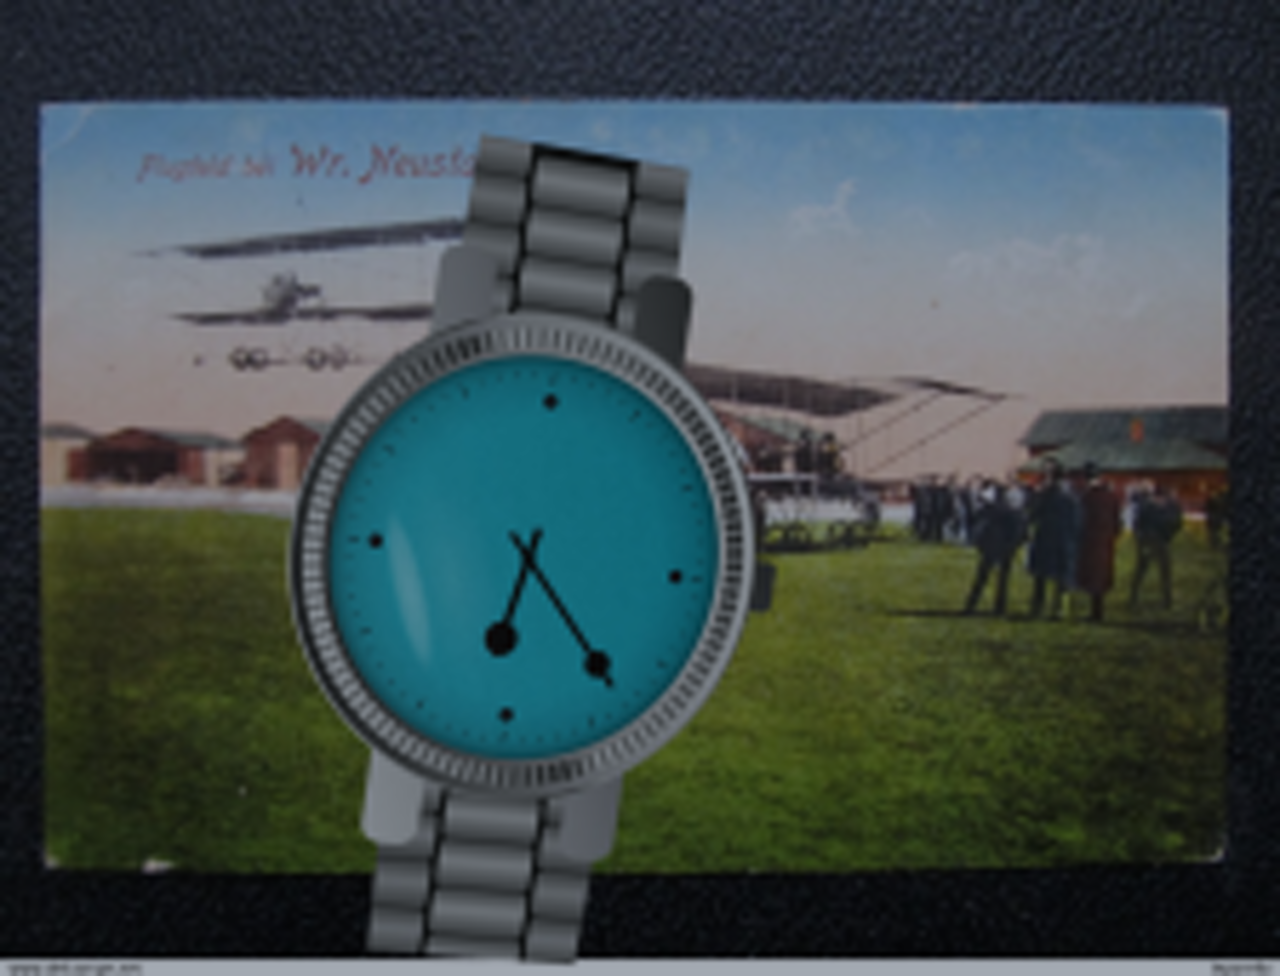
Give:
6h23
